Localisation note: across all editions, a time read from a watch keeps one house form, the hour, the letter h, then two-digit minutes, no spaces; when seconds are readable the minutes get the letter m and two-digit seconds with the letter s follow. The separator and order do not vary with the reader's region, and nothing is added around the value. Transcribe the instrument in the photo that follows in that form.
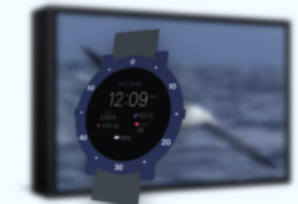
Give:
12h09
